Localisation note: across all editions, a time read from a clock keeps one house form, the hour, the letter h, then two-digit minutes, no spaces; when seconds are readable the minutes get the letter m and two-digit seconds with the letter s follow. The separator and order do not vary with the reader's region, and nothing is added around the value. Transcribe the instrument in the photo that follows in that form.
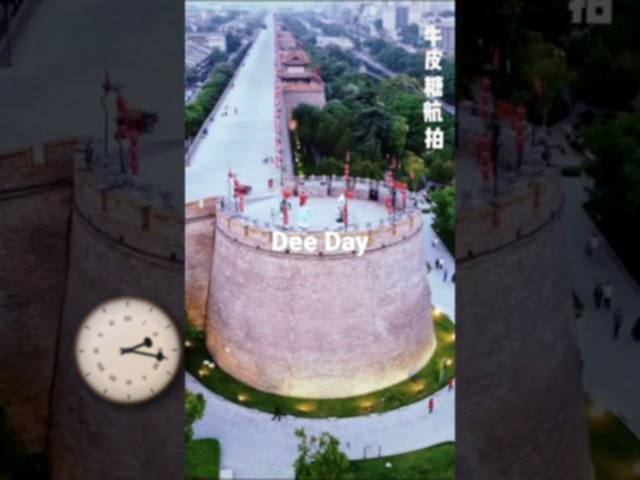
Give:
2h17
